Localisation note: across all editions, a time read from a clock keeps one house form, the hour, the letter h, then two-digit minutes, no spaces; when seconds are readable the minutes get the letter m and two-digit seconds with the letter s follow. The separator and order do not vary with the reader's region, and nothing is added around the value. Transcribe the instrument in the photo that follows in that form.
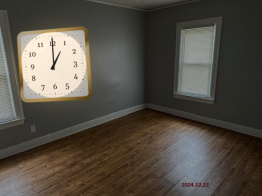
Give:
1h00
